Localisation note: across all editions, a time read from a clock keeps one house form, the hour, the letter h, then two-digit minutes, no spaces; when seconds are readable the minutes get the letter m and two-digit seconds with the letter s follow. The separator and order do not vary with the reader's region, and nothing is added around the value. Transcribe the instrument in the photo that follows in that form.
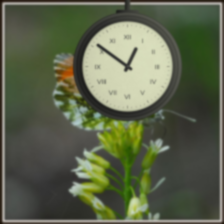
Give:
12h51
